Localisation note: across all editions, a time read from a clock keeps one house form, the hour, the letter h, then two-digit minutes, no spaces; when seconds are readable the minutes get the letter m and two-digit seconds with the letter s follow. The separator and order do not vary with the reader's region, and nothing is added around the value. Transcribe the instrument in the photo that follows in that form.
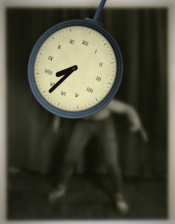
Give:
7h34
